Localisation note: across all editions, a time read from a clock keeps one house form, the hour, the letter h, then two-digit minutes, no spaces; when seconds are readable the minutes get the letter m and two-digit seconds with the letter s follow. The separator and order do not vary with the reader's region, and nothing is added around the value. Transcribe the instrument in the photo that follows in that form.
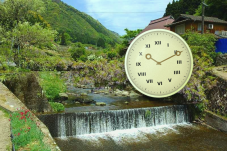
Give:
10h11
